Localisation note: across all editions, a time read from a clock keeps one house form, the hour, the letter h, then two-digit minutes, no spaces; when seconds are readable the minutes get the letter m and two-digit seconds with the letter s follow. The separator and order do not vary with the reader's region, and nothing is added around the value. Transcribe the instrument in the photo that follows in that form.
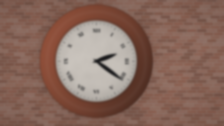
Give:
2h21
